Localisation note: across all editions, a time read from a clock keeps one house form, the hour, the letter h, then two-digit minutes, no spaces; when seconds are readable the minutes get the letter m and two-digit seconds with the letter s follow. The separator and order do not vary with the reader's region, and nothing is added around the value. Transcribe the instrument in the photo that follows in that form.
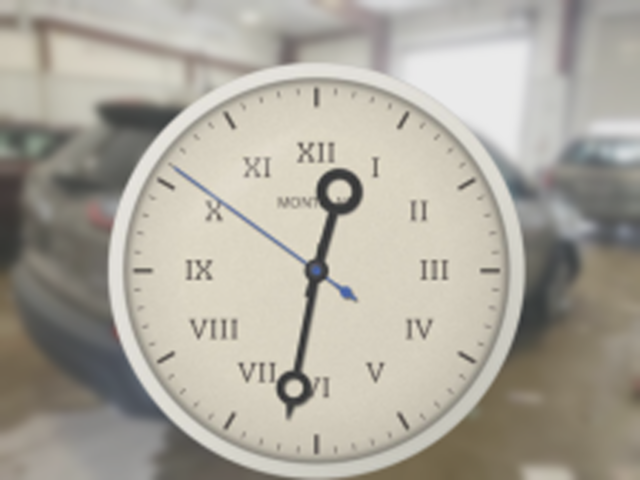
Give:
12h31m51s
